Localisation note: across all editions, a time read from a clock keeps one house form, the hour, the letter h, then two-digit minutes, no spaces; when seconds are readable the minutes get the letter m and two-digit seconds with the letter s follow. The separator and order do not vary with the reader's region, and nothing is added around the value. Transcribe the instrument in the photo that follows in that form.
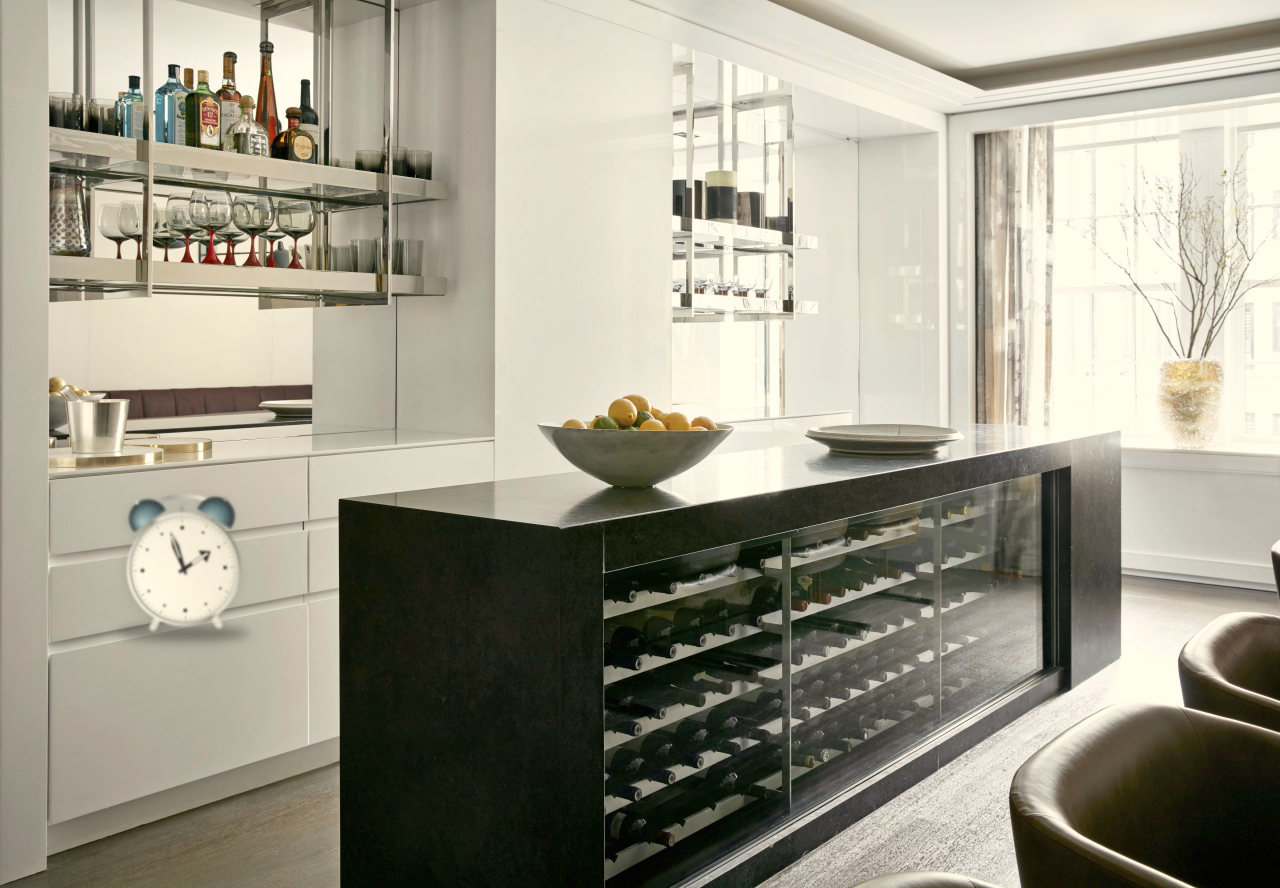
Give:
1h57
